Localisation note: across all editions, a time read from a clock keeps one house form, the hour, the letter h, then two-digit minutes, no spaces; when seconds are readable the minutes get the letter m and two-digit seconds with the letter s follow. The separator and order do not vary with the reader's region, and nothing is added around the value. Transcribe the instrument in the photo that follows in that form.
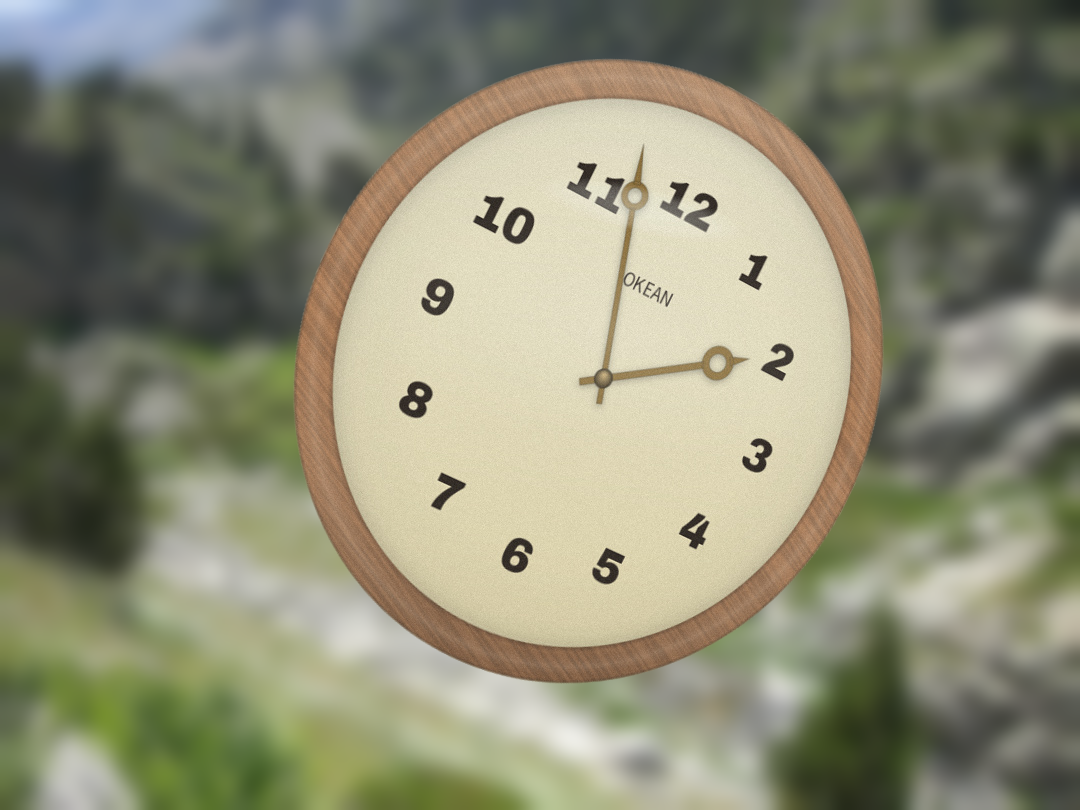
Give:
1h57
